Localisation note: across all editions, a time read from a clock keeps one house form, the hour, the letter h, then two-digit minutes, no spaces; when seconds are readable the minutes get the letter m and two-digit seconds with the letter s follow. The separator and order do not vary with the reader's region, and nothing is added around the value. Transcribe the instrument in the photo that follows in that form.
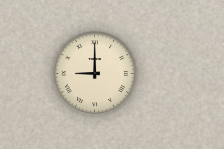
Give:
9h00
